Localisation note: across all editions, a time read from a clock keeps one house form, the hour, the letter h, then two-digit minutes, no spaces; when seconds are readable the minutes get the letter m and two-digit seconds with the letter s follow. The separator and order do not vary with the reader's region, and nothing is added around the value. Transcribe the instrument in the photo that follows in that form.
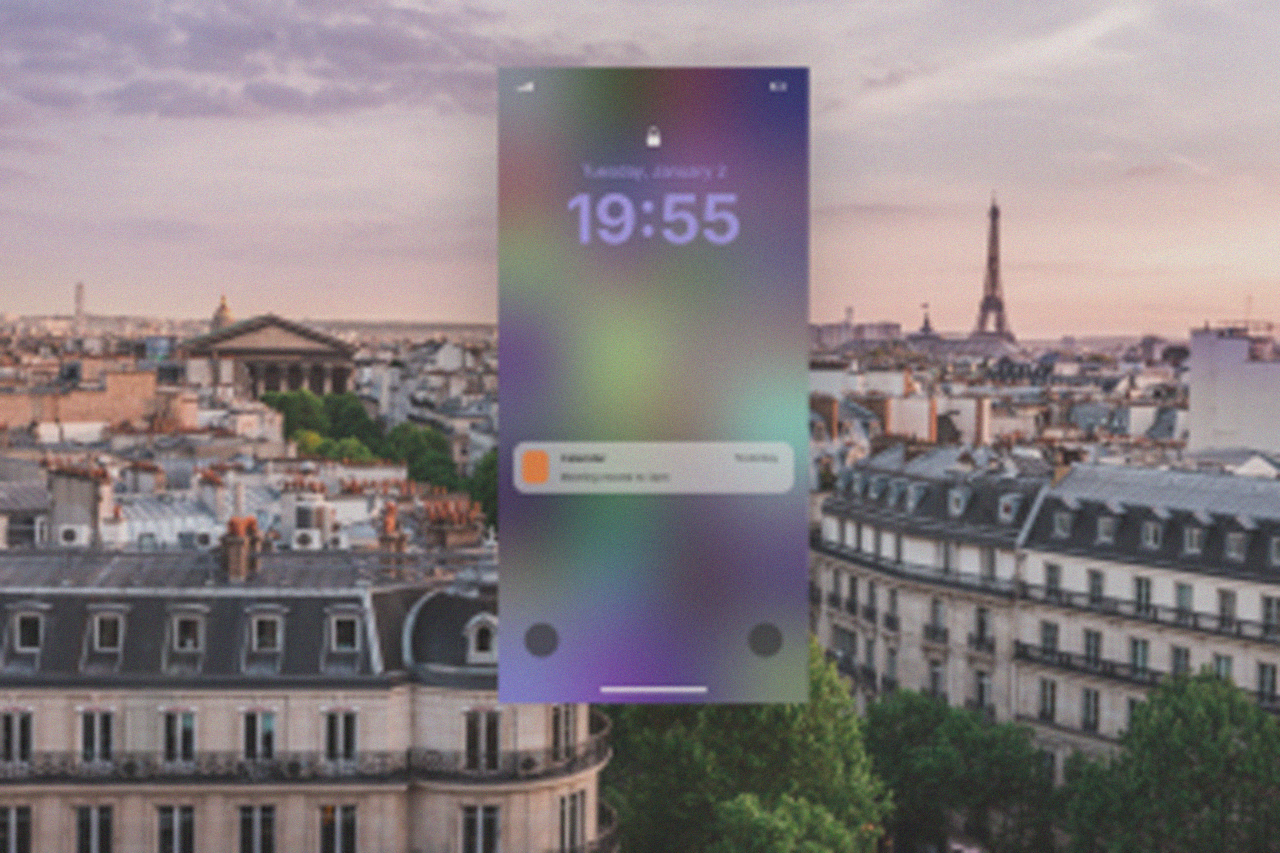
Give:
19h55
